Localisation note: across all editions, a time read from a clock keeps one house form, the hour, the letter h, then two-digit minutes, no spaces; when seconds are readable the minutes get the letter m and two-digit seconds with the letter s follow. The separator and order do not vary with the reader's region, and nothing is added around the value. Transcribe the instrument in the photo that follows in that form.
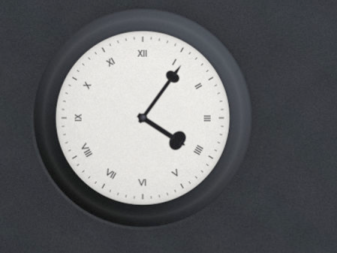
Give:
4h06
